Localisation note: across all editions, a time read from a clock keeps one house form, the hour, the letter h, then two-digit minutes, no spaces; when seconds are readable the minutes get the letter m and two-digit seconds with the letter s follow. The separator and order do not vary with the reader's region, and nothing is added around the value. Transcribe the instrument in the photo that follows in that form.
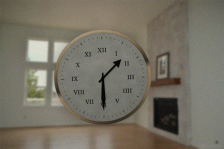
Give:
1h30
